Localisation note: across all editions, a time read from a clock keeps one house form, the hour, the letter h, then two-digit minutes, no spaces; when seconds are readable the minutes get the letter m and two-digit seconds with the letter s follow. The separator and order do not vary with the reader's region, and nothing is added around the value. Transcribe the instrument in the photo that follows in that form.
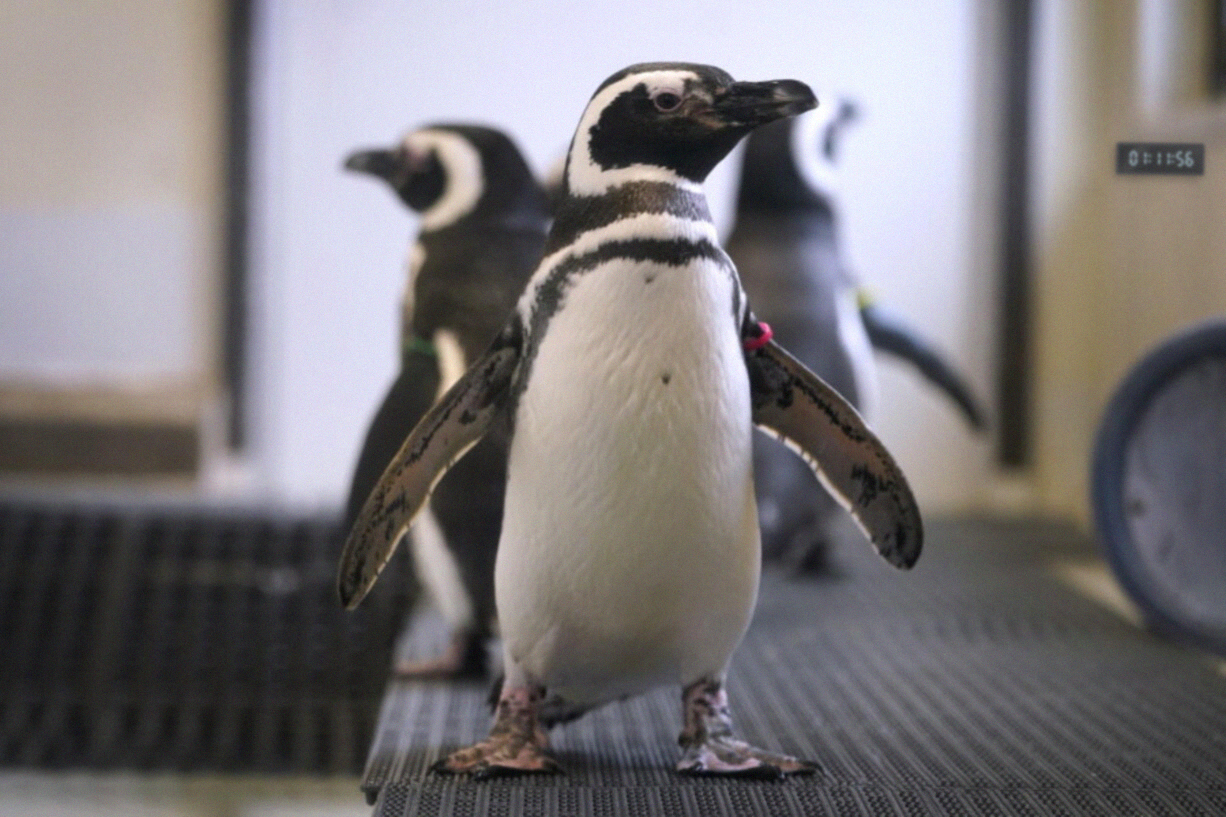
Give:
1h11m56s
